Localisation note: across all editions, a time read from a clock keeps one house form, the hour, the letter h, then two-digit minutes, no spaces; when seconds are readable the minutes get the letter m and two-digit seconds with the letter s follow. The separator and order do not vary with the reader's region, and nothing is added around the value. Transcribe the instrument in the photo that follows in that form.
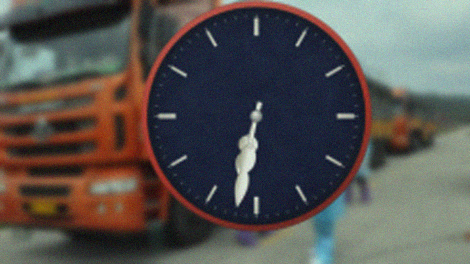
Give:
6h32
